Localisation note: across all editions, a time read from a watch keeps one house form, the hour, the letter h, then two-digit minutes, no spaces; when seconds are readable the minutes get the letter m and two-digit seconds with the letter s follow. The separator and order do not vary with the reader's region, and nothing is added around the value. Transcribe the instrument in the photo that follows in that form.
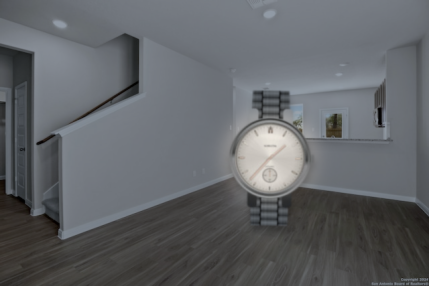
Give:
1h37
